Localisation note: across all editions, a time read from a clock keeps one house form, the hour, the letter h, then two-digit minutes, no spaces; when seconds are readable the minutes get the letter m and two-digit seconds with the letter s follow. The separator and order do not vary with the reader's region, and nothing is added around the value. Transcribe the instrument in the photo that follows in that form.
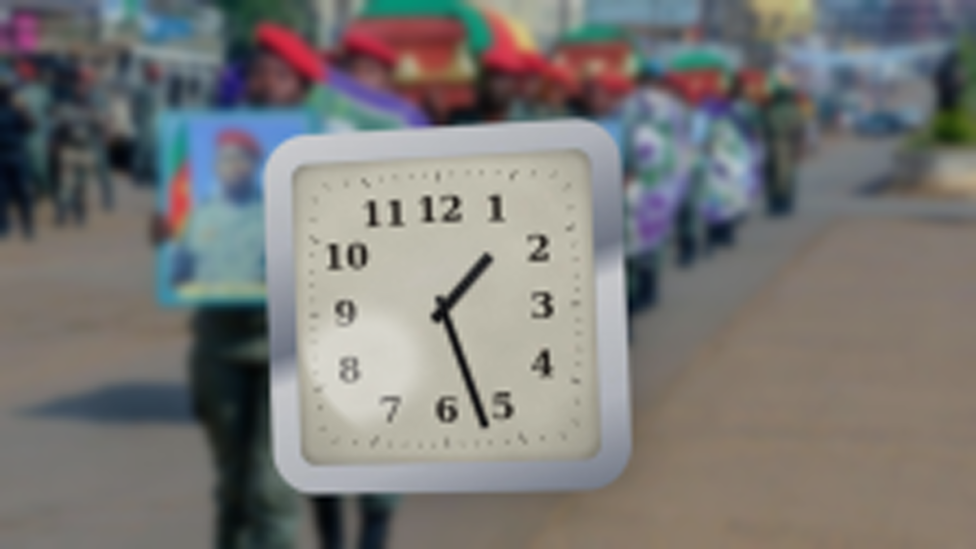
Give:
1h27
